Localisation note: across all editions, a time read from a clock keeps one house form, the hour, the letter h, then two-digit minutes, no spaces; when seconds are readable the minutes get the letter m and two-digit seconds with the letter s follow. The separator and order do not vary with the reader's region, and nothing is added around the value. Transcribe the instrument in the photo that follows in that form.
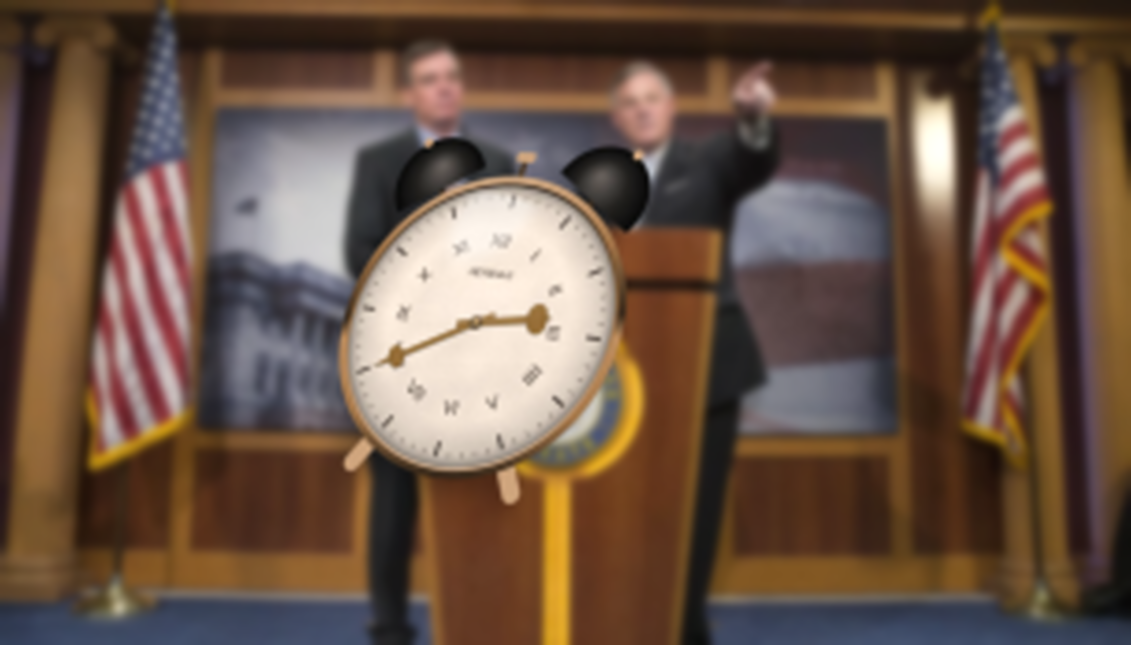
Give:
2h40
